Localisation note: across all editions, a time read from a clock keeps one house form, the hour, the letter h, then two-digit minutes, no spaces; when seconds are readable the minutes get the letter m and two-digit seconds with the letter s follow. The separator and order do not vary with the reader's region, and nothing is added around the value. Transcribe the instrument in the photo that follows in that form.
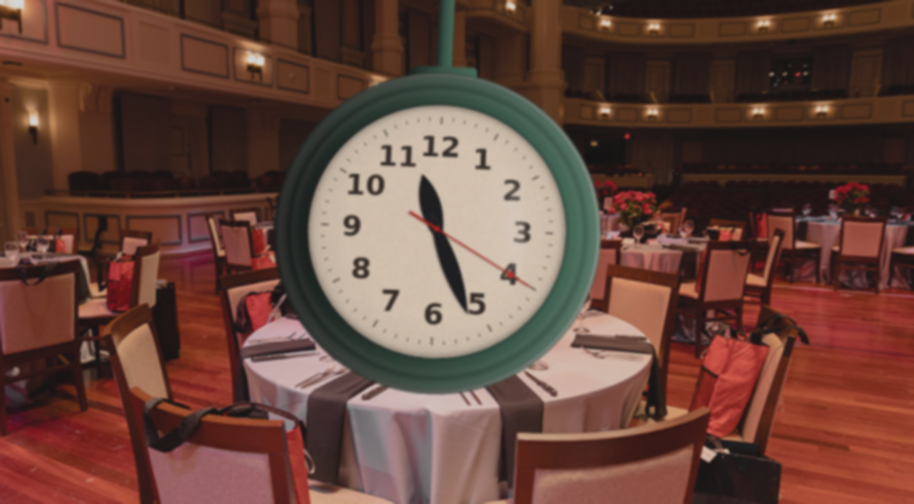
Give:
11h26m20s
